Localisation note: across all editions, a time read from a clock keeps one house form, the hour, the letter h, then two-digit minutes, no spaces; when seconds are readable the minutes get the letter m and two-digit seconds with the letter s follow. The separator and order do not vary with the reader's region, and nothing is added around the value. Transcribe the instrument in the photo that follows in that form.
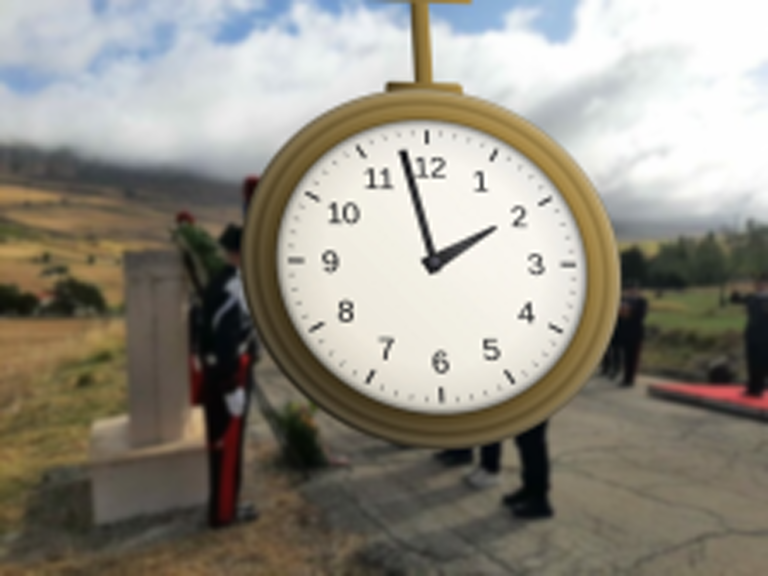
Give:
1h58
